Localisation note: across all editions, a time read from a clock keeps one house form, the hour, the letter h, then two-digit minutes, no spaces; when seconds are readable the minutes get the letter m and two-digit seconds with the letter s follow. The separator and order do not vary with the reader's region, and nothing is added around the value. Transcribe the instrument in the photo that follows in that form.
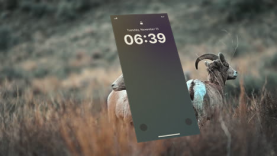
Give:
6h39
